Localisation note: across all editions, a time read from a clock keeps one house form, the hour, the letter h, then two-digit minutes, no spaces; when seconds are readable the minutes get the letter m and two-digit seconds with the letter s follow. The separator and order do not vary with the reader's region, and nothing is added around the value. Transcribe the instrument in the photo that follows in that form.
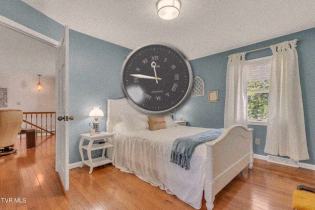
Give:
11h47
